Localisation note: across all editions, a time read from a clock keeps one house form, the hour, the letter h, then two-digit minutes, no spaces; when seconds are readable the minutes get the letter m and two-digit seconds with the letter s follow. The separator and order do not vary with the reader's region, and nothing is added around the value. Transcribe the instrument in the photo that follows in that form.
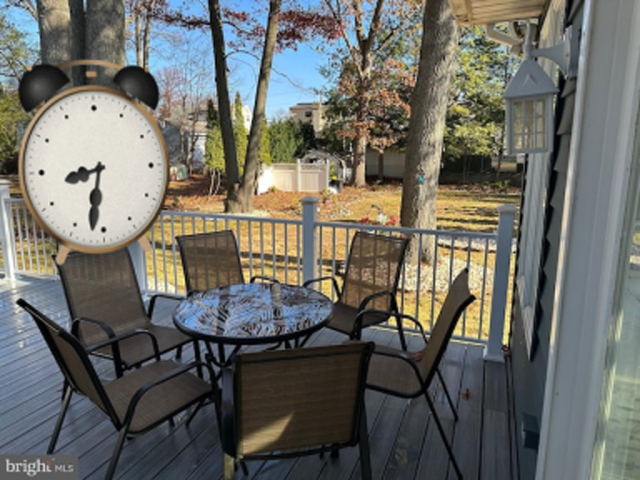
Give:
8h32
